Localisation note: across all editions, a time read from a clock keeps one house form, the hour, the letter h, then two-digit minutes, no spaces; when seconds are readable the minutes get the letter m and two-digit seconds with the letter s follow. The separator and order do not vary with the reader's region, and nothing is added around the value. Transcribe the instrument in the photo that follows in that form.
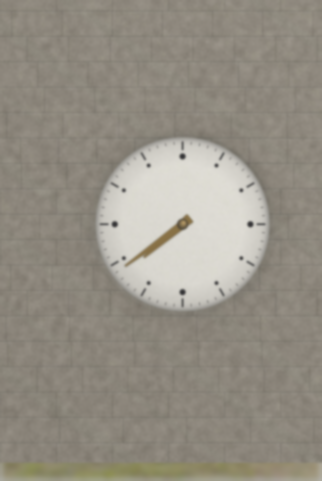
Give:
7h39
